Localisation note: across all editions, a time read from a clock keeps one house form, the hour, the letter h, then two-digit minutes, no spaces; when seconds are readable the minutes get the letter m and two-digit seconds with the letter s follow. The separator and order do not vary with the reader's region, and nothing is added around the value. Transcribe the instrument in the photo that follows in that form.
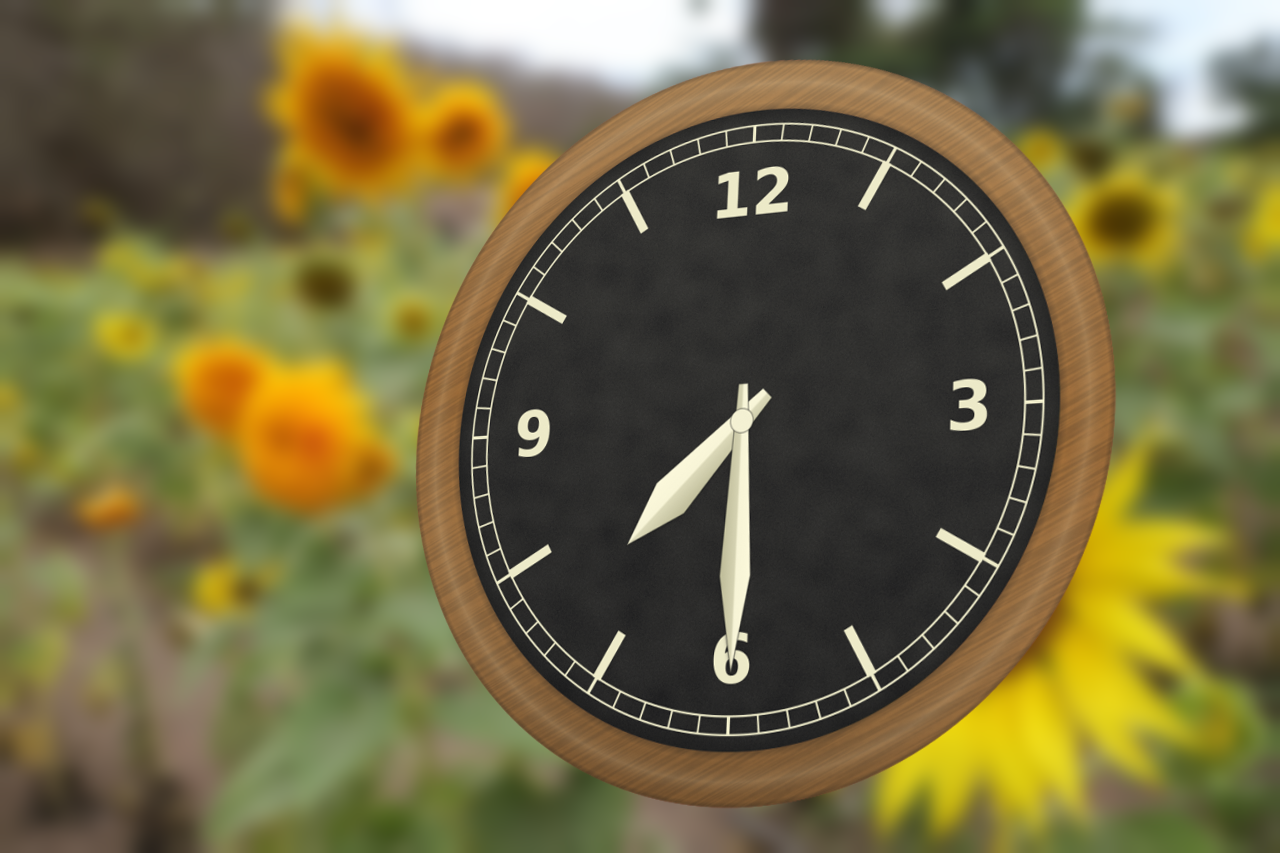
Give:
7h30
